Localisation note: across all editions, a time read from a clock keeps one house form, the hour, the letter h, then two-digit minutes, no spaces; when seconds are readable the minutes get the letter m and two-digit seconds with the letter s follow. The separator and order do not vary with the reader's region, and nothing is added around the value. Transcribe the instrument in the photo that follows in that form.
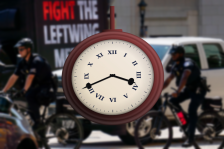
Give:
3h41
